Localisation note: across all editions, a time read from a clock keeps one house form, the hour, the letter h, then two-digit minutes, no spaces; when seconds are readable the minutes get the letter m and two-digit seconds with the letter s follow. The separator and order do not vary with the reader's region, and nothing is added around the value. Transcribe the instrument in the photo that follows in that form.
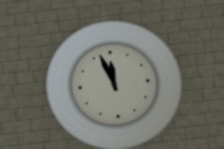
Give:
11h57
